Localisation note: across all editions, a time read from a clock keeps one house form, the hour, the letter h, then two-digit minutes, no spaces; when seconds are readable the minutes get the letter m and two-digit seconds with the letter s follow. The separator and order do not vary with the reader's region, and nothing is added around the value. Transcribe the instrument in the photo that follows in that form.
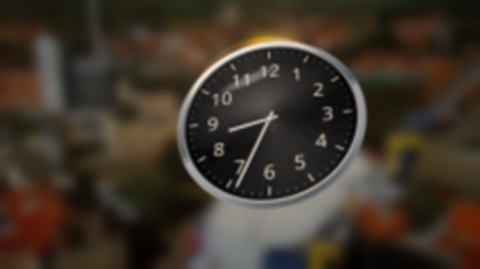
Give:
8h34
